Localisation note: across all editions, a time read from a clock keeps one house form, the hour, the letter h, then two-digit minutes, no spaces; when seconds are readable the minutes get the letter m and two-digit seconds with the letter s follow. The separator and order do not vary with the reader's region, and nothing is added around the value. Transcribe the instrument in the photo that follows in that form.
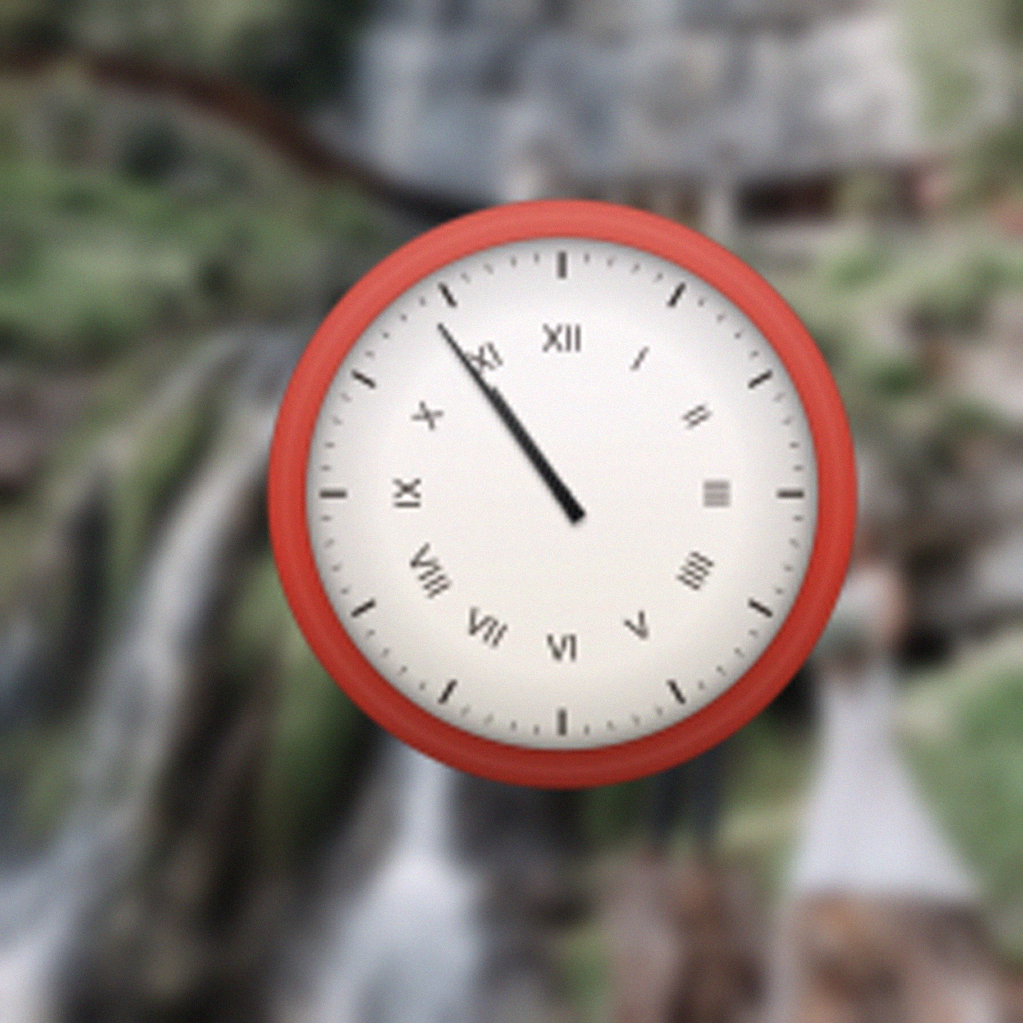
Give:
10h54
